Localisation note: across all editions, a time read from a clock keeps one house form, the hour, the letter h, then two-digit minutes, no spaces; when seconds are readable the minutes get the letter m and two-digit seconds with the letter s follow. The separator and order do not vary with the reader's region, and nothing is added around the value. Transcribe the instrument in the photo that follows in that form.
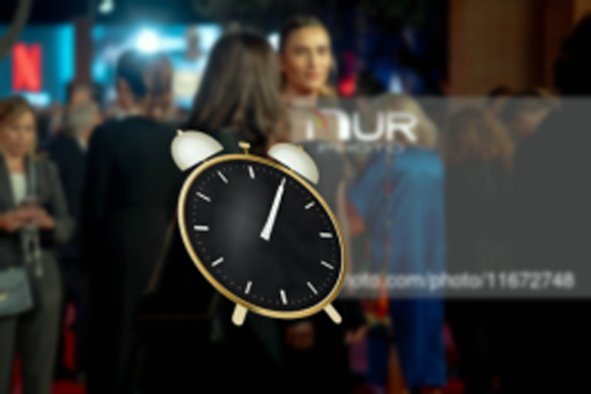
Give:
1h05
